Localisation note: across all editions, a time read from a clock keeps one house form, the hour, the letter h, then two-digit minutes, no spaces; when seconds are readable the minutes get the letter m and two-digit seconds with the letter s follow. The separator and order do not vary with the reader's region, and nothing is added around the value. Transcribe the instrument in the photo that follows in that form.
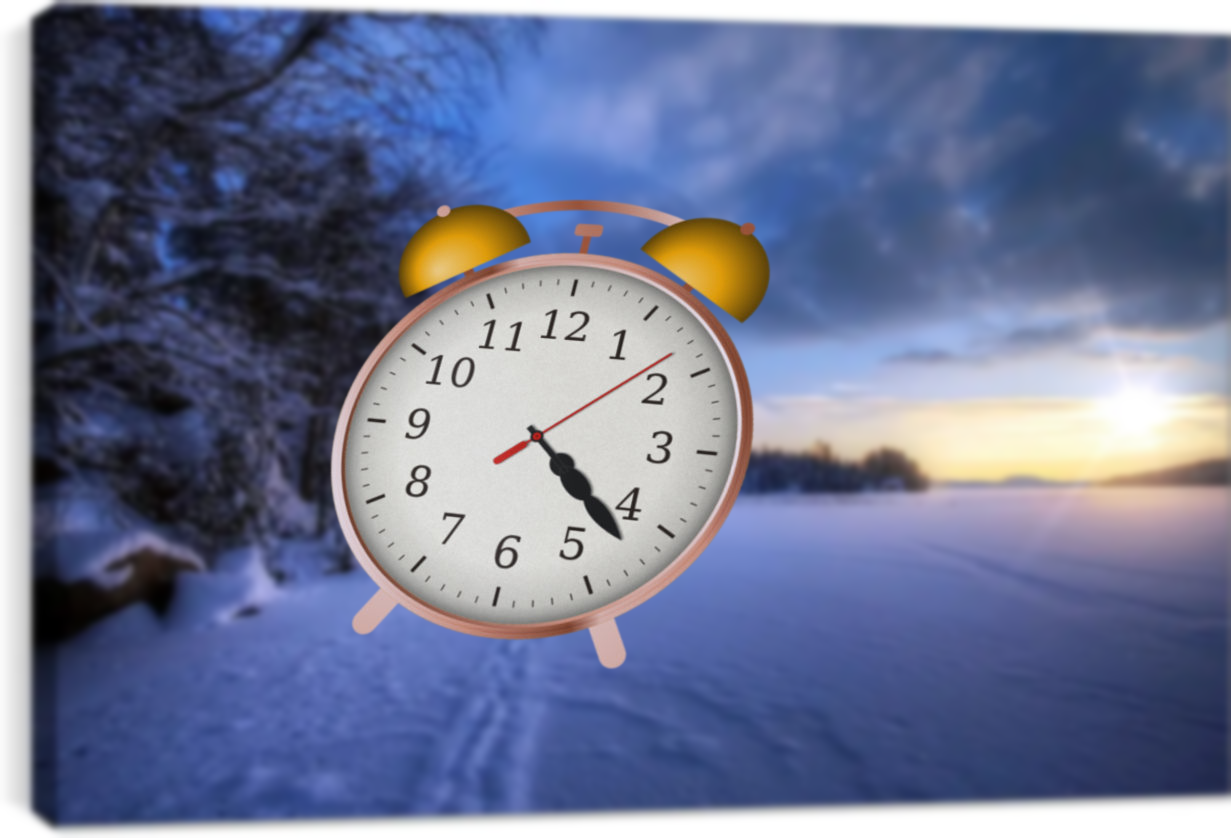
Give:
4h22m08s
